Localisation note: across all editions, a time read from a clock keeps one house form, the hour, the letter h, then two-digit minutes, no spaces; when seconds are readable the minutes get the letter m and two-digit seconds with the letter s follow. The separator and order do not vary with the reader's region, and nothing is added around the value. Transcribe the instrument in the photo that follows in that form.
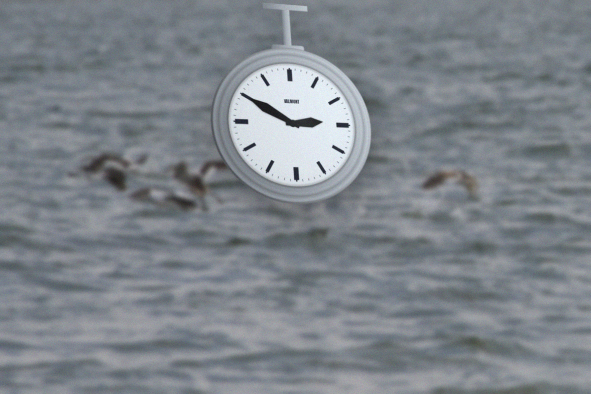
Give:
2h50
